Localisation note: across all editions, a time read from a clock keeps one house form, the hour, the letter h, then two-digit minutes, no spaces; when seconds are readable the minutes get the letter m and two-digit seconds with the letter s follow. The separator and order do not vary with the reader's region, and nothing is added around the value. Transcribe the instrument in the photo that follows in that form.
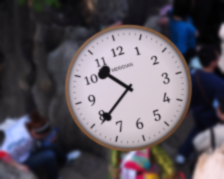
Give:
10h39
